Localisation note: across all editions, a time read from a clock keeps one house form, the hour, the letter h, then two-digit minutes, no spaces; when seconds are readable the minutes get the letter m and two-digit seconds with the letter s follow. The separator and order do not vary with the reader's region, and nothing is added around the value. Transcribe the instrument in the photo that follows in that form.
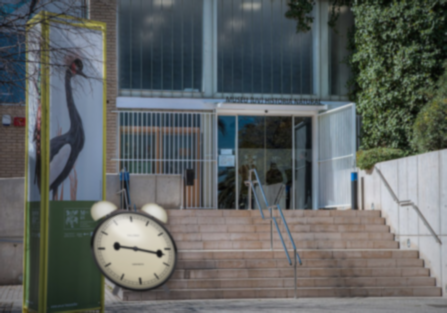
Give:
9h17
